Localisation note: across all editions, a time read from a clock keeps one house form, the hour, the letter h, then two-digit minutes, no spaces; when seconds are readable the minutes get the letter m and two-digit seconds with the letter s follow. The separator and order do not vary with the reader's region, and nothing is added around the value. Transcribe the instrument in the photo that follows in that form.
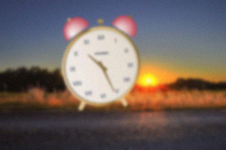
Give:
10h26
